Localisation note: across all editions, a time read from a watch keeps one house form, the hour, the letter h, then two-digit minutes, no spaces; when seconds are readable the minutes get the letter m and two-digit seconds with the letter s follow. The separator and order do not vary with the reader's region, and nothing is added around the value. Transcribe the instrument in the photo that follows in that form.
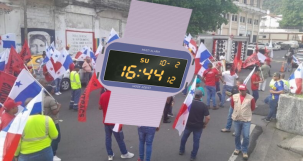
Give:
16h44m12s
